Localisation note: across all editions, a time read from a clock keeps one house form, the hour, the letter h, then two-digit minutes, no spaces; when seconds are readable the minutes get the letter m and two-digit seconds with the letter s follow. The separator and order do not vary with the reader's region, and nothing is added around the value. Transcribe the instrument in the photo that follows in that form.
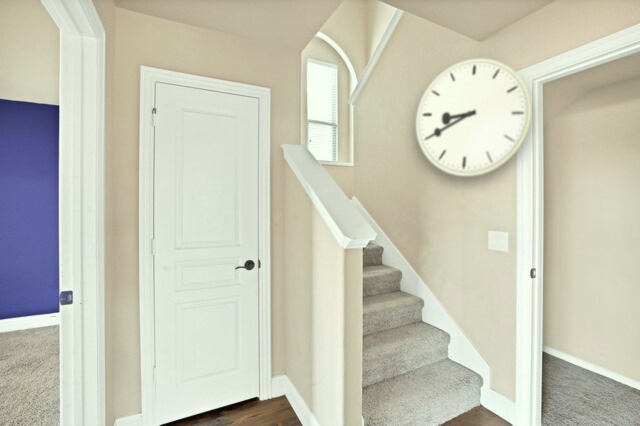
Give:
8h40
